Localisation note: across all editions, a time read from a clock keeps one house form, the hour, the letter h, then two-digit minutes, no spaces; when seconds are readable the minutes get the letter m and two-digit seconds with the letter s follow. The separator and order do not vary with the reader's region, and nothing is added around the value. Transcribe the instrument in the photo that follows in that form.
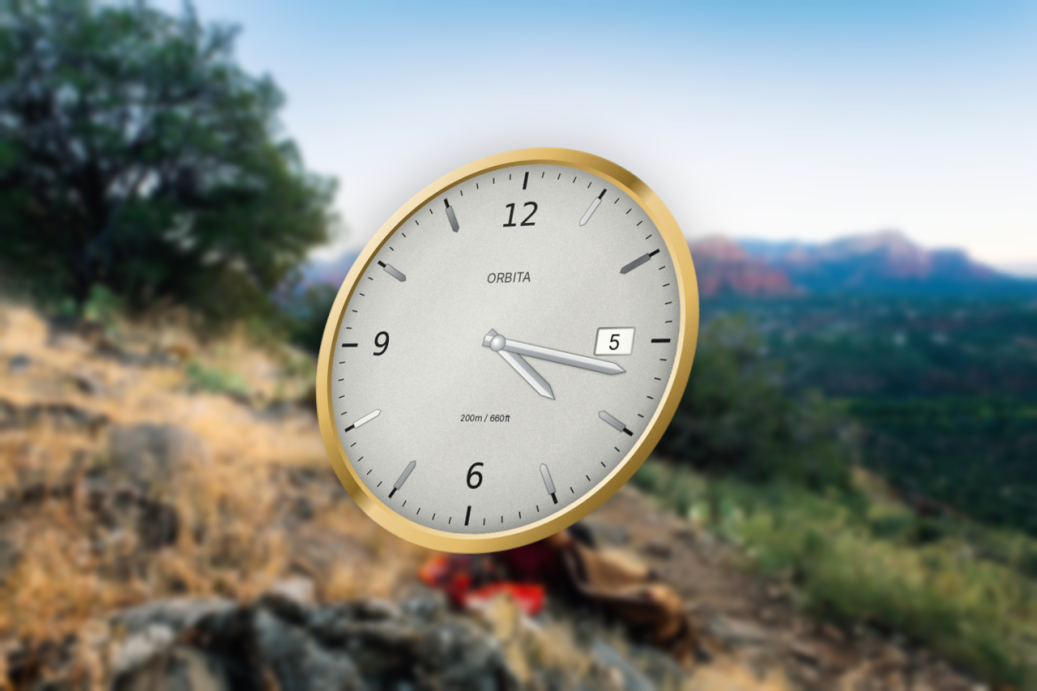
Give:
4h17
